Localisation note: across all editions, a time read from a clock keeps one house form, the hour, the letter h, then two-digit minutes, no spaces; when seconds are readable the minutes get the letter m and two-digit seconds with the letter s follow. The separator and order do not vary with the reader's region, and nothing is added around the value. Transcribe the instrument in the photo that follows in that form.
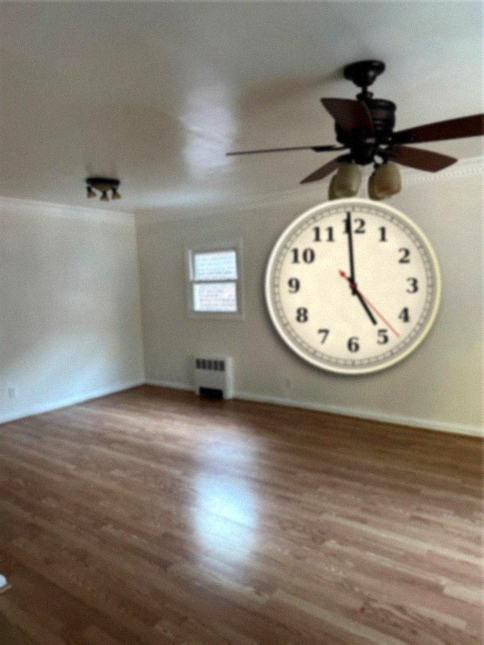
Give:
4h59m23s
